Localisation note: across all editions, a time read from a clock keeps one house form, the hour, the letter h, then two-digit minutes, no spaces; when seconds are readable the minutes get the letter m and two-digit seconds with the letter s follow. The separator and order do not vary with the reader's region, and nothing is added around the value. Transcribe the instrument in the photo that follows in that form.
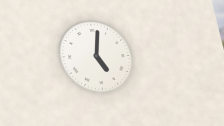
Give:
5h02
